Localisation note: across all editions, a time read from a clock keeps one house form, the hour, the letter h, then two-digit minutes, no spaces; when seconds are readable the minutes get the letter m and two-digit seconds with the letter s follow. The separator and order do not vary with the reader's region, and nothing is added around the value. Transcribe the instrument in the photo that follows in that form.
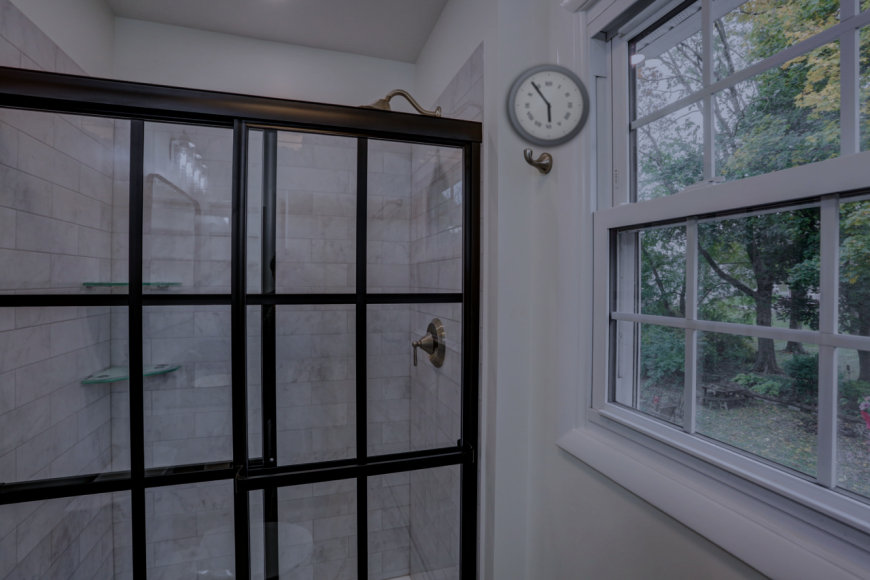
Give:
5h54
